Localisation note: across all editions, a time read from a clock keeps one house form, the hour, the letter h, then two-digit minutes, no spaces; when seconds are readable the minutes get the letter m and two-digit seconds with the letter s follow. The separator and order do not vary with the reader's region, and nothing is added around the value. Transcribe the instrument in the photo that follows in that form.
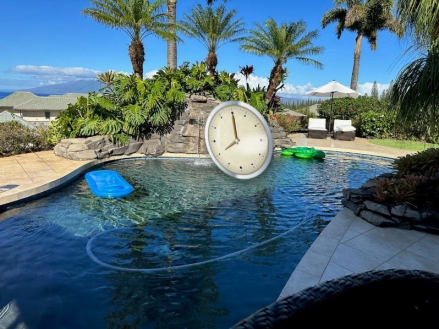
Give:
8h00
